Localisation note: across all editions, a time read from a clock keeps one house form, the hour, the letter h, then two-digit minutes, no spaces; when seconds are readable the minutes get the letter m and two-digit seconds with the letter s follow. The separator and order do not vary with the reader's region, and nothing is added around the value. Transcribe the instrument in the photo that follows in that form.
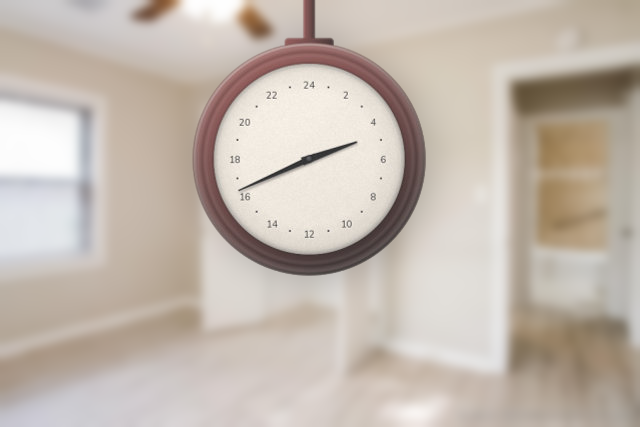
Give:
4h41
